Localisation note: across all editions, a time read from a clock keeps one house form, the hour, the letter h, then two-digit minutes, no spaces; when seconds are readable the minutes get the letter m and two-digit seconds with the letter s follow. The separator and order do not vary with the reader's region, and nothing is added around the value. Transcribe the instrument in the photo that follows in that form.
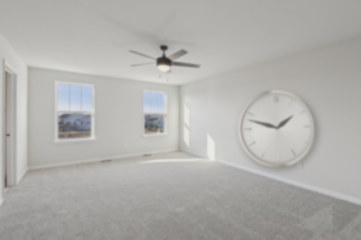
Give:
1h48
